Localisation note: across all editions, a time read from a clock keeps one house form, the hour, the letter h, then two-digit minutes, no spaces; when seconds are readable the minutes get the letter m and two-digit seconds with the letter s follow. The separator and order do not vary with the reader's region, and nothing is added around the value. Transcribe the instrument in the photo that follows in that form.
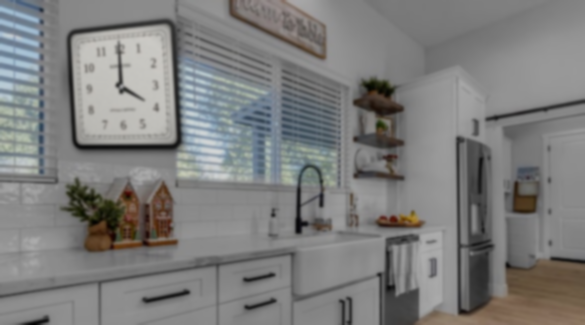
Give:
4h00
